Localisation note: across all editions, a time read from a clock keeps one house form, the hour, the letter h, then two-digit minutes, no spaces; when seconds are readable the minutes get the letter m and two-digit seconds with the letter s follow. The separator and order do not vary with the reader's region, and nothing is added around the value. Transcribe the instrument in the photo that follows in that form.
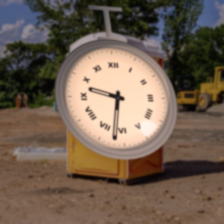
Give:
9h32
